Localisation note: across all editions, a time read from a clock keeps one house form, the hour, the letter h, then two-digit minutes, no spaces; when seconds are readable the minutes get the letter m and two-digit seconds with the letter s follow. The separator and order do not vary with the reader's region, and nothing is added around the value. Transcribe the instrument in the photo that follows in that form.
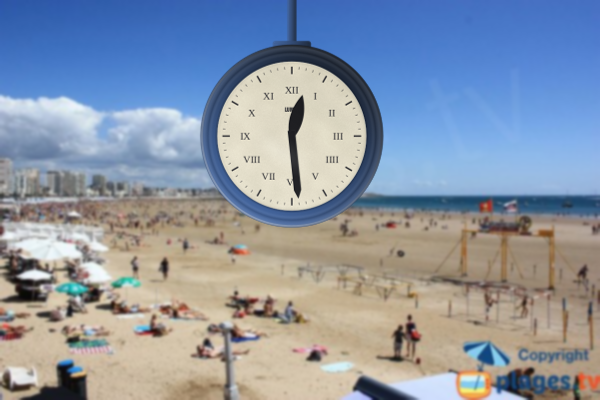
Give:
12h29
